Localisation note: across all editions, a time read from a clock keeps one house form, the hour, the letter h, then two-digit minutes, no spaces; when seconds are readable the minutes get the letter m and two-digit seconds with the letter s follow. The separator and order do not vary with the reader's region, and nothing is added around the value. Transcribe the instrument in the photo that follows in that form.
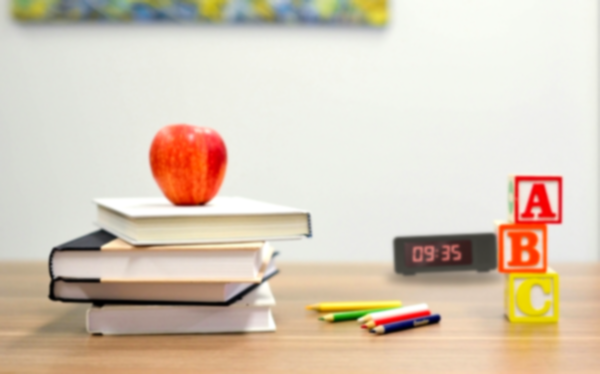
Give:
9h35
